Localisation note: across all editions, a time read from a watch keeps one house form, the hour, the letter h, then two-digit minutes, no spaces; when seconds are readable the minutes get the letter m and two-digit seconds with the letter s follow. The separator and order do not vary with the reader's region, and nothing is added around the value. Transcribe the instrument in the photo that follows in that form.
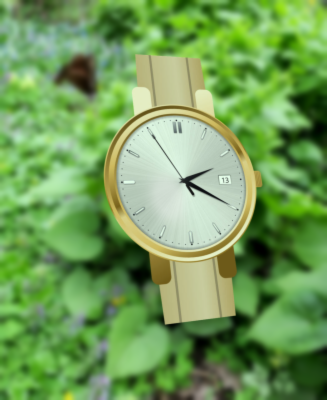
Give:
2h19m55s
